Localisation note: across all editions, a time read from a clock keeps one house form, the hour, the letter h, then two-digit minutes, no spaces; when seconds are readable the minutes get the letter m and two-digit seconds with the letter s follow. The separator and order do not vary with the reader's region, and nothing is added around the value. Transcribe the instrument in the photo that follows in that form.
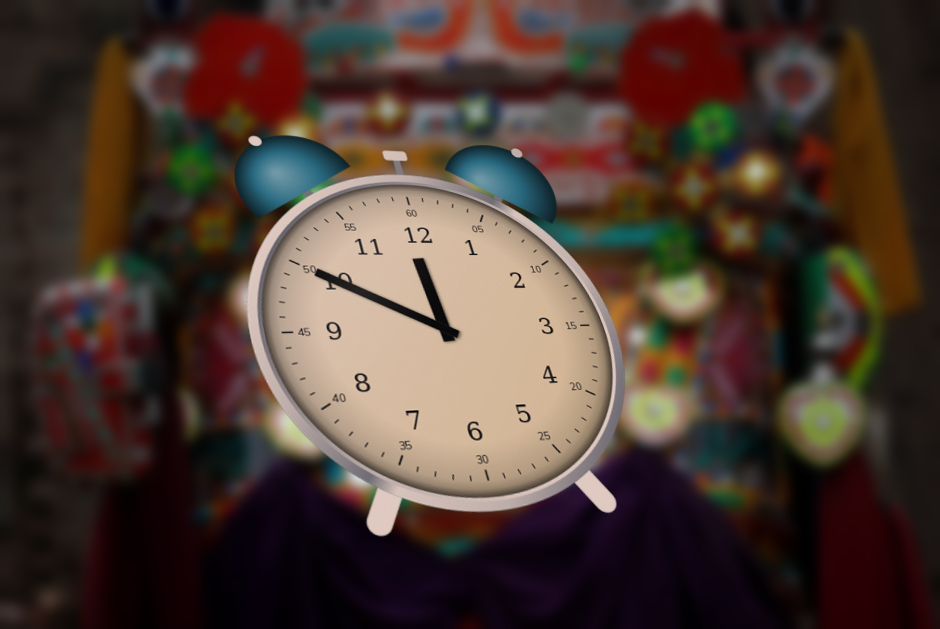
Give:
11h50
